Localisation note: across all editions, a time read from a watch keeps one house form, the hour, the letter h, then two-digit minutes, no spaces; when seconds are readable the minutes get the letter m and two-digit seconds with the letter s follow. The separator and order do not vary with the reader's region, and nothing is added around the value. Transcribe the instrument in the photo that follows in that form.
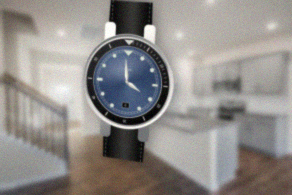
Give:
3h59
